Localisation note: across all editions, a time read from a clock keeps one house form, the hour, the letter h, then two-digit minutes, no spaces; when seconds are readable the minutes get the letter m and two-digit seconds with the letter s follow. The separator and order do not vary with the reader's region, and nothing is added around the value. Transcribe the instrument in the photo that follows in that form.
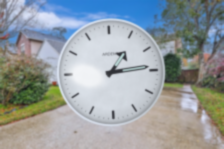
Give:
1h14
